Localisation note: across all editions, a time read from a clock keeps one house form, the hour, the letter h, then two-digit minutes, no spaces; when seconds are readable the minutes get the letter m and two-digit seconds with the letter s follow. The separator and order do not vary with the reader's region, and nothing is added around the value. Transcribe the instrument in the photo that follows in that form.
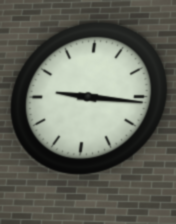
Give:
9h16
